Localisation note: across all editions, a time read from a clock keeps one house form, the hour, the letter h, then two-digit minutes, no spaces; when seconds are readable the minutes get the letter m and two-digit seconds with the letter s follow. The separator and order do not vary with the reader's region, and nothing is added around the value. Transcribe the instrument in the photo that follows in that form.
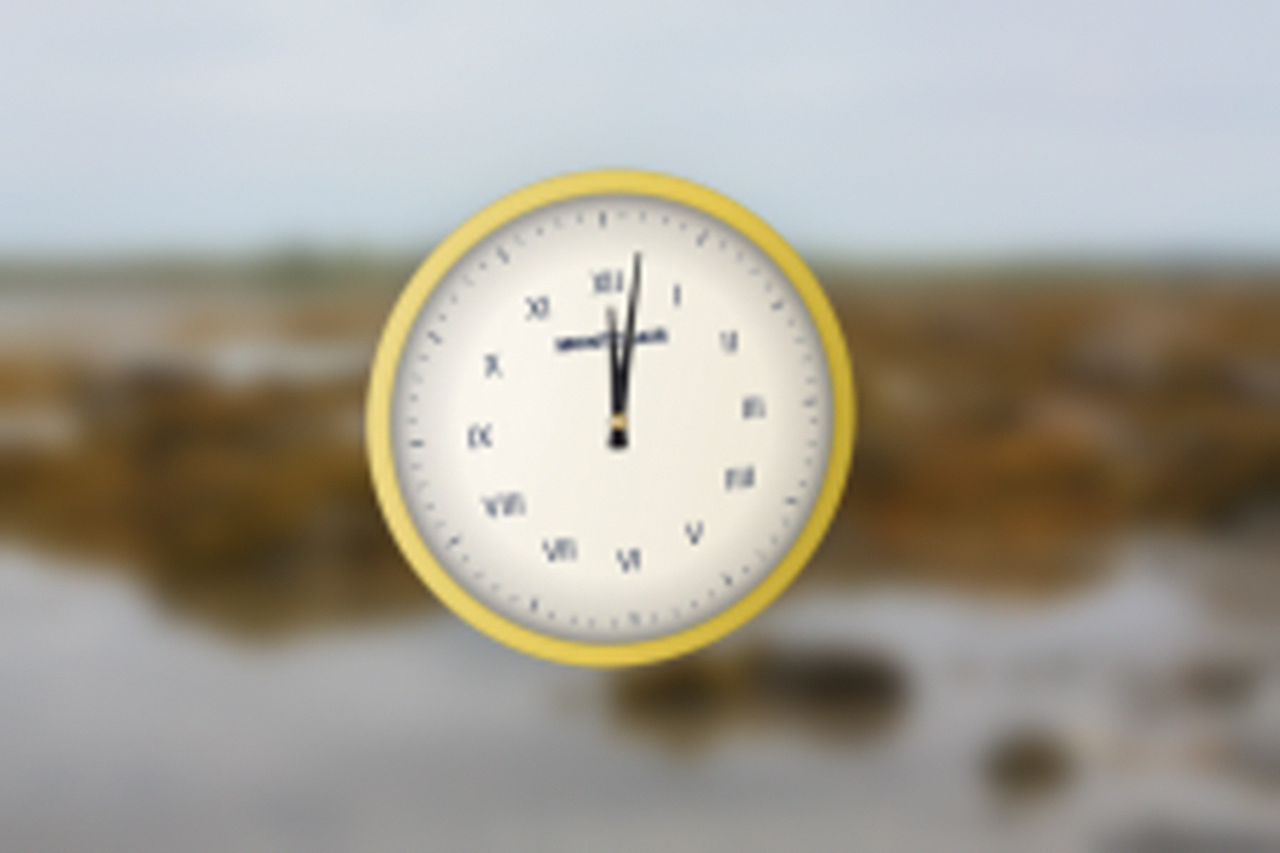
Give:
12h02
